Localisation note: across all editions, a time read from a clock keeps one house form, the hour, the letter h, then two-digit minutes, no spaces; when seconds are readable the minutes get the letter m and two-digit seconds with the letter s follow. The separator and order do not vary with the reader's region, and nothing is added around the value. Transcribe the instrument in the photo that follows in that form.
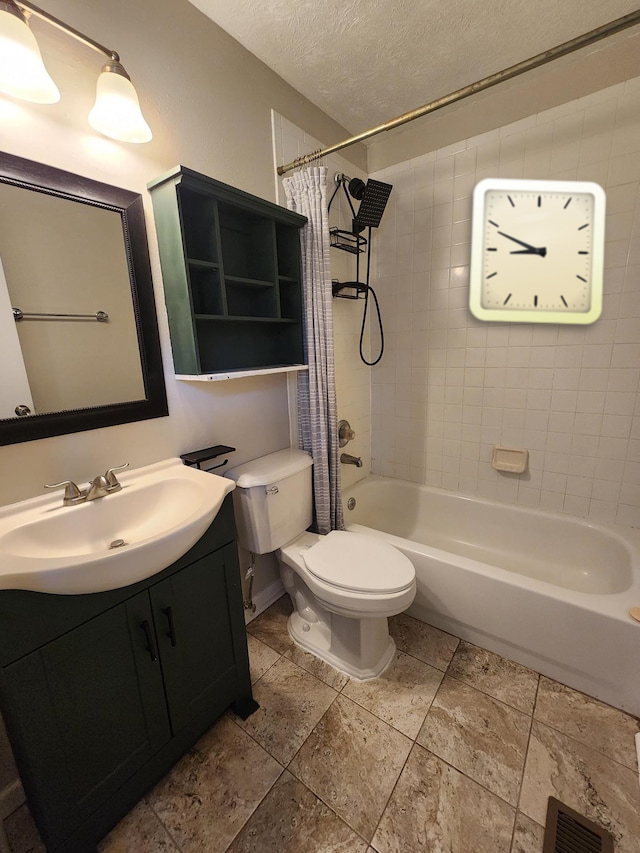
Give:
8h49
